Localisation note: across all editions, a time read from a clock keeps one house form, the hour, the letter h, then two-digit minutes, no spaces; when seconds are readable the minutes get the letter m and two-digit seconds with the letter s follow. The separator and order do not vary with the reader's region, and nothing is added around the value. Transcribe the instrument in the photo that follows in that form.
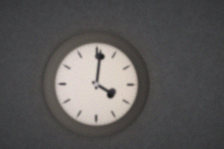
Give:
4h01
